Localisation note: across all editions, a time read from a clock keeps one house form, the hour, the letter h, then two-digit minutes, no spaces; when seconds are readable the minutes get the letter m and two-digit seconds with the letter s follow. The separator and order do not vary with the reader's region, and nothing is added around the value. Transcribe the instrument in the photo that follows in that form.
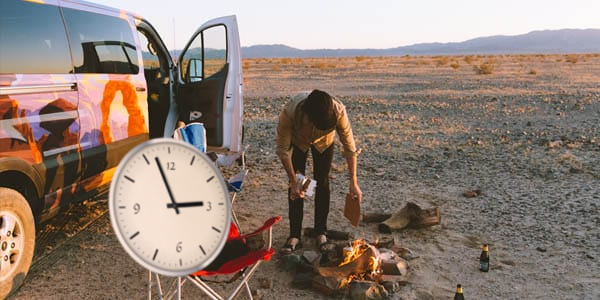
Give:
2h57
